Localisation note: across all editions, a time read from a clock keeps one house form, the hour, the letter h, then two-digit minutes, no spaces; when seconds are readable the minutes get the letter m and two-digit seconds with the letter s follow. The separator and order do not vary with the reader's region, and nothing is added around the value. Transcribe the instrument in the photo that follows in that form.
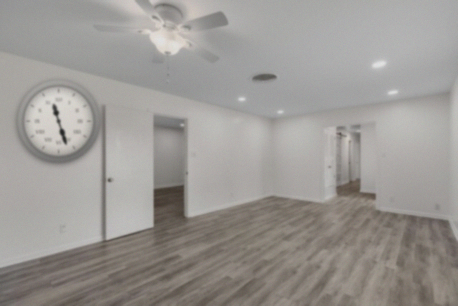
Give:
11h27
